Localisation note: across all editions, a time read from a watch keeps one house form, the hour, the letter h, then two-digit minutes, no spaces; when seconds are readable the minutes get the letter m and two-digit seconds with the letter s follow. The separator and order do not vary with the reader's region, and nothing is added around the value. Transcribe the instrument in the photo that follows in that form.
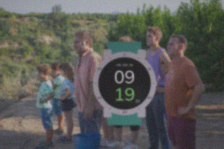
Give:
9h19
